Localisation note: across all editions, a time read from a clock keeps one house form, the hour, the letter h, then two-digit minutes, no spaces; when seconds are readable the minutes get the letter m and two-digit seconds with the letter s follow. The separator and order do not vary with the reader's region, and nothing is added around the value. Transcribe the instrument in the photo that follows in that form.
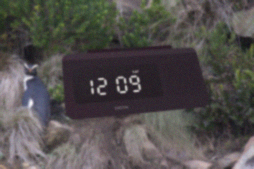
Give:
12h09
